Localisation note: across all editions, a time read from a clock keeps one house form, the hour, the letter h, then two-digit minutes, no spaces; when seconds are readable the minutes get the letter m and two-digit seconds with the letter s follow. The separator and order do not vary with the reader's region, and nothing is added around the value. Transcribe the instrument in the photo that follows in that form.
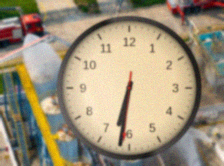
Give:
6h31m31s
